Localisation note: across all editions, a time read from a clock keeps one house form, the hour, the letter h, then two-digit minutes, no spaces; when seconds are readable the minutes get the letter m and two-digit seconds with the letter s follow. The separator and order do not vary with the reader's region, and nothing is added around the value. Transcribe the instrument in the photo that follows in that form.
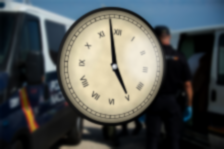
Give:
4h58
